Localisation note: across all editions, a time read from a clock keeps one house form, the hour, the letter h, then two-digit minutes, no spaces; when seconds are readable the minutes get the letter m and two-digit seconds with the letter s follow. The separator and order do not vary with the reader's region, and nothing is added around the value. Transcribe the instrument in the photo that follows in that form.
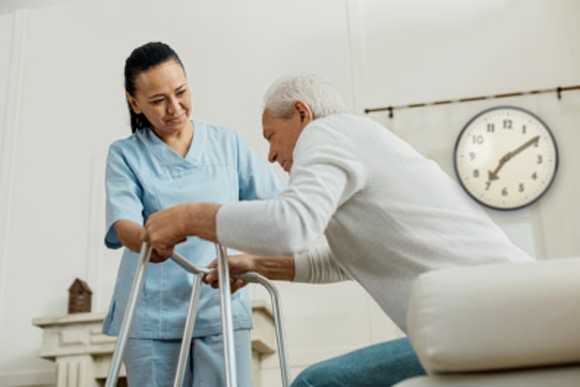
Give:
7h09
